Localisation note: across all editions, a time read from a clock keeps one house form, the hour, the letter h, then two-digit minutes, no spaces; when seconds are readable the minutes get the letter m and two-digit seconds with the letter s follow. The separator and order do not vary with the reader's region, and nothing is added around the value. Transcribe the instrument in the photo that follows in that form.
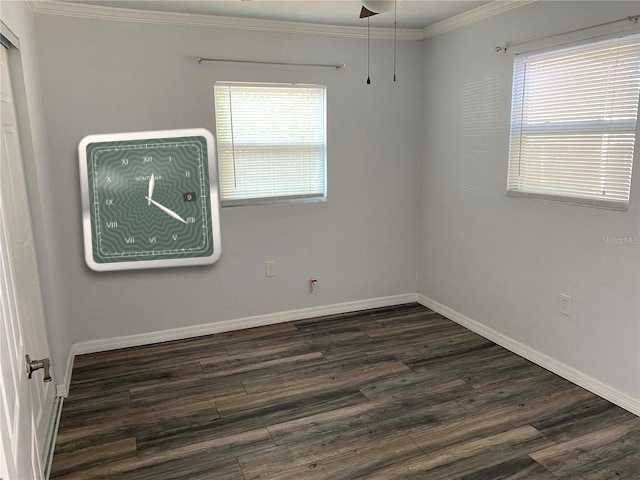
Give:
12h21
